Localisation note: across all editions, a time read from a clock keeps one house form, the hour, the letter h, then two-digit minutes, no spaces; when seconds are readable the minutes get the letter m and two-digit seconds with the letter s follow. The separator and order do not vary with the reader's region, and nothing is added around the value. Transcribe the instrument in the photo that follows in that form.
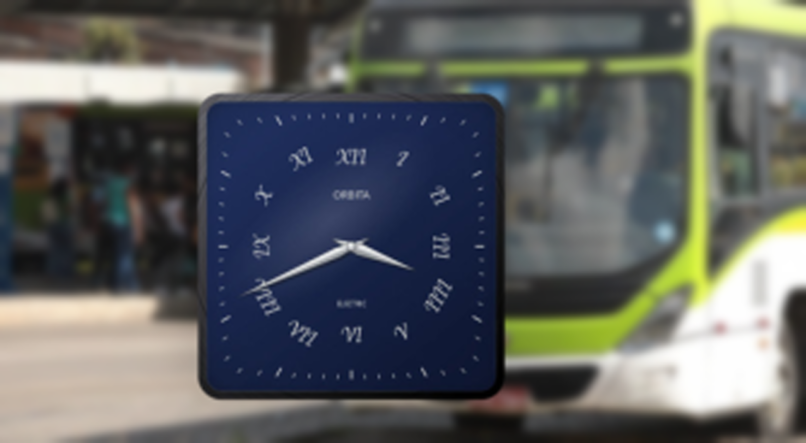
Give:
3h41
